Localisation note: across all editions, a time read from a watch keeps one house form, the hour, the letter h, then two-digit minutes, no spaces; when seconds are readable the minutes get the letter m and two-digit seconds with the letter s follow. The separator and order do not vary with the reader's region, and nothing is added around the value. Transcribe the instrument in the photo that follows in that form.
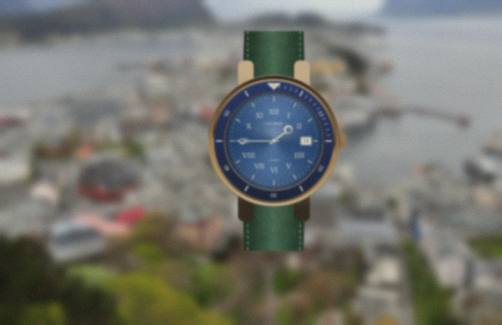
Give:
1h45
